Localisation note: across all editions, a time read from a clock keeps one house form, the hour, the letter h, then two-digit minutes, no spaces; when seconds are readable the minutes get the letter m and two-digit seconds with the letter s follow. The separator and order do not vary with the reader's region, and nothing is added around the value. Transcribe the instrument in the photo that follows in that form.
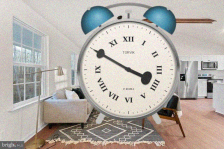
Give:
3h50
